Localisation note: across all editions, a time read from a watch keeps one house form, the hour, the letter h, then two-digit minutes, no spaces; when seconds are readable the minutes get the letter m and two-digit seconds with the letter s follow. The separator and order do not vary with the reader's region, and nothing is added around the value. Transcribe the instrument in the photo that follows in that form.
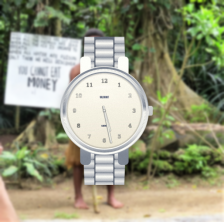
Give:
5h28
